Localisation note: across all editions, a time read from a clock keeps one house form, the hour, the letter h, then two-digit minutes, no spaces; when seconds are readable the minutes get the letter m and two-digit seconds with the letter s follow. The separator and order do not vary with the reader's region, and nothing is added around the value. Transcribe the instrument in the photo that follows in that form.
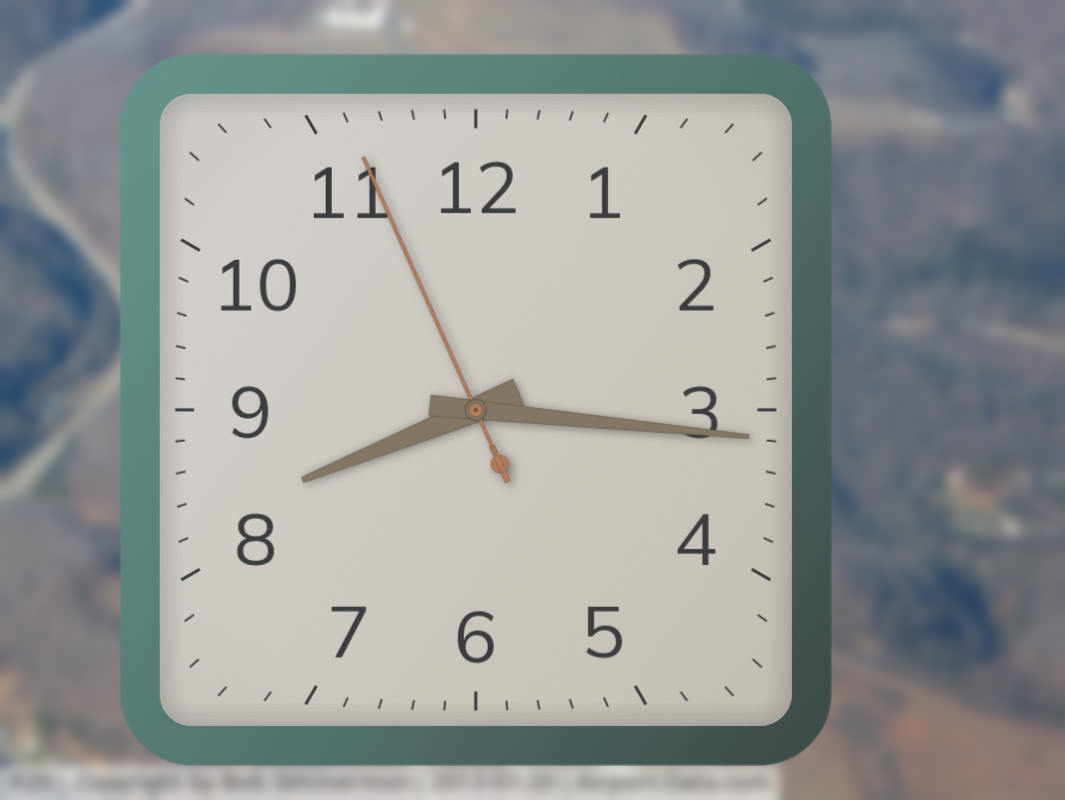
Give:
8h15m56s
